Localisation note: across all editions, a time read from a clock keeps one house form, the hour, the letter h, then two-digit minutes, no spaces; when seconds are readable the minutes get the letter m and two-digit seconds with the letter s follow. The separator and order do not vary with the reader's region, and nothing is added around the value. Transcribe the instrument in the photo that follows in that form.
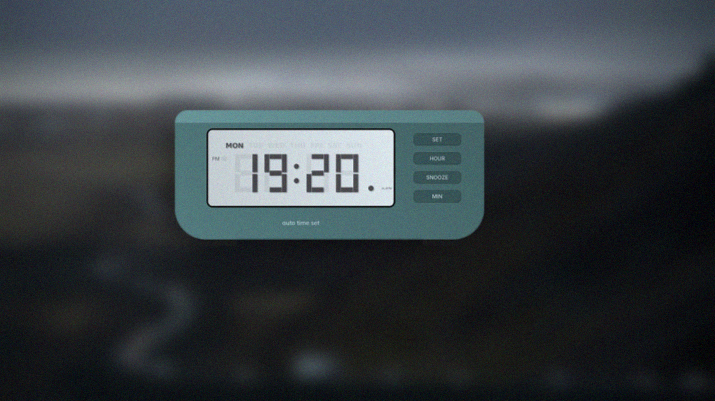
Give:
19h20
